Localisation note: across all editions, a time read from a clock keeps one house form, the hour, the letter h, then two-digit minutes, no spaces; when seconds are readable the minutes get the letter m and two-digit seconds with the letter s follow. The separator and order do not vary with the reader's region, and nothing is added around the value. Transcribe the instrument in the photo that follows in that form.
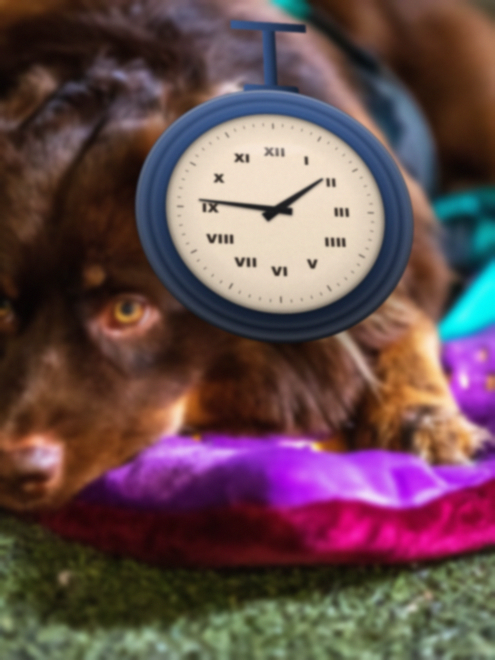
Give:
1h46
